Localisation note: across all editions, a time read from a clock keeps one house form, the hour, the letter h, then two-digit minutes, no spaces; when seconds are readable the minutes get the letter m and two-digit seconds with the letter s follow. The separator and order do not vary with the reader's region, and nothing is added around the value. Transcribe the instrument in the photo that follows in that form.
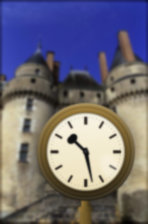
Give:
10h28
